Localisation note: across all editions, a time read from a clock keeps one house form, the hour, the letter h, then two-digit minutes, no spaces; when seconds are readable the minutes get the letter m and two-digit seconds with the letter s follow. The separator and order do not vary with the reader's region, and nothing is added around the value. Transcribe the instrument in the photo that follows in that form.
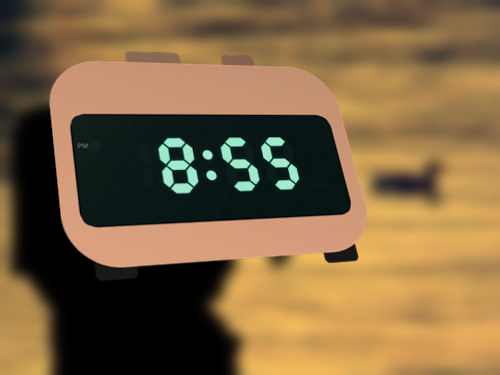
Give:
8h55
